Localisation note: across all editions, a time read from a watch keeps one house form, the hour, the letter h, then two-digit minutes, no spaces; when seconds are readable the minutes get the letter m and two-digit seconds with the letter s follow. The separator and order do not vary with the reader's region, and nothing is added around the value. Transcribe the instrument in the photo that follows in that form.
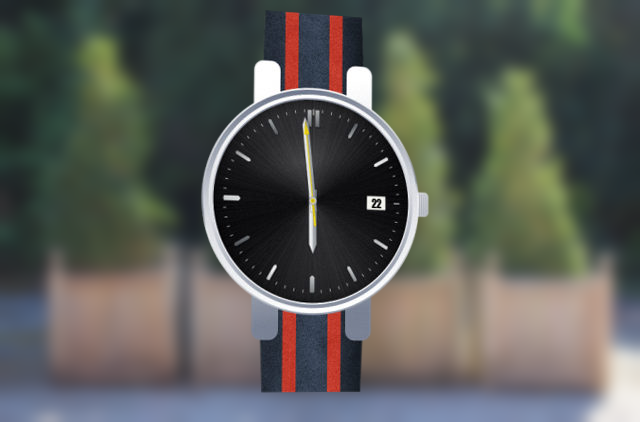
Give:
5h58m59s
